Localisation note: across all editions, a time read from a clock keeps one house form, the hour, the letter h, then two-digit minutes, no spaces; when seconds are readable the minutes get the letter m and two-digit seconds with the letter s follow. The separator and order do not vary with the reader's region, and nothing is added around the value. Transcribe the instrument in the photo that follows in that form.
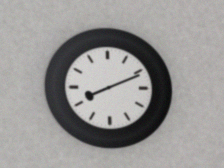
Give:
8h11
